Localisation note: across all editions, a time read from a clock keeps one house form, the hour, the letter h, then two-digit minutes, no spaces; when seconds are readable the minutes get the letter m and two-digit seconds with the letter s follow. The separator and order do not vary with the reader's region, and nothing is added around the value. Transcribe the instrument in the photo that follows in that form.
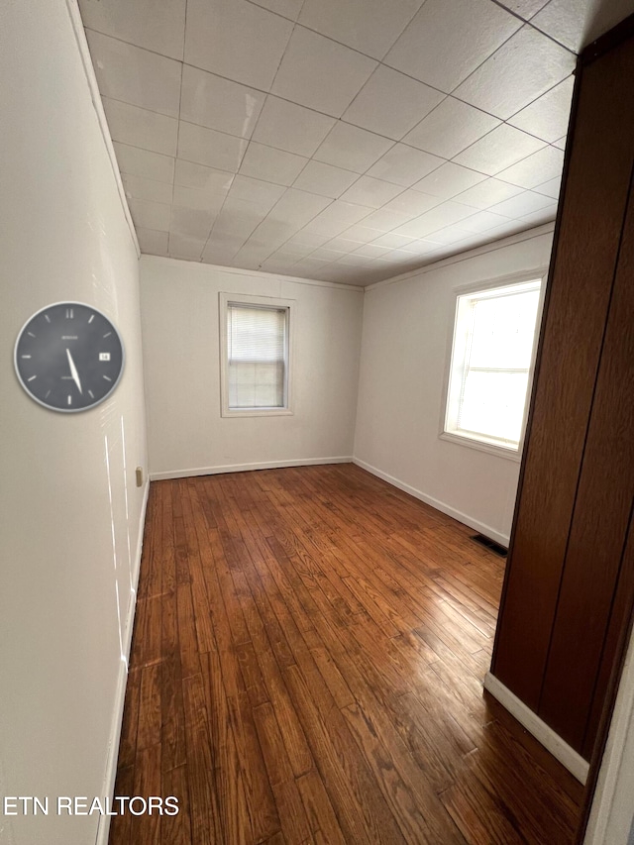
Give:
5h27
